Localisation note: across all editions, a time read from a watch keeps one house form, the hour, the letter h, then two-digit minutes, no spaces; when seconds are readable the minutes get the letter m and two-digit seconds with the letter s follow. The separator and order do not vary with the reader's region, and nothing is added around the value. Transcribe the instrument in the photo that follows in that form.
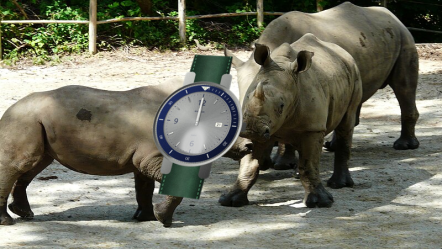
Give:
12h00
